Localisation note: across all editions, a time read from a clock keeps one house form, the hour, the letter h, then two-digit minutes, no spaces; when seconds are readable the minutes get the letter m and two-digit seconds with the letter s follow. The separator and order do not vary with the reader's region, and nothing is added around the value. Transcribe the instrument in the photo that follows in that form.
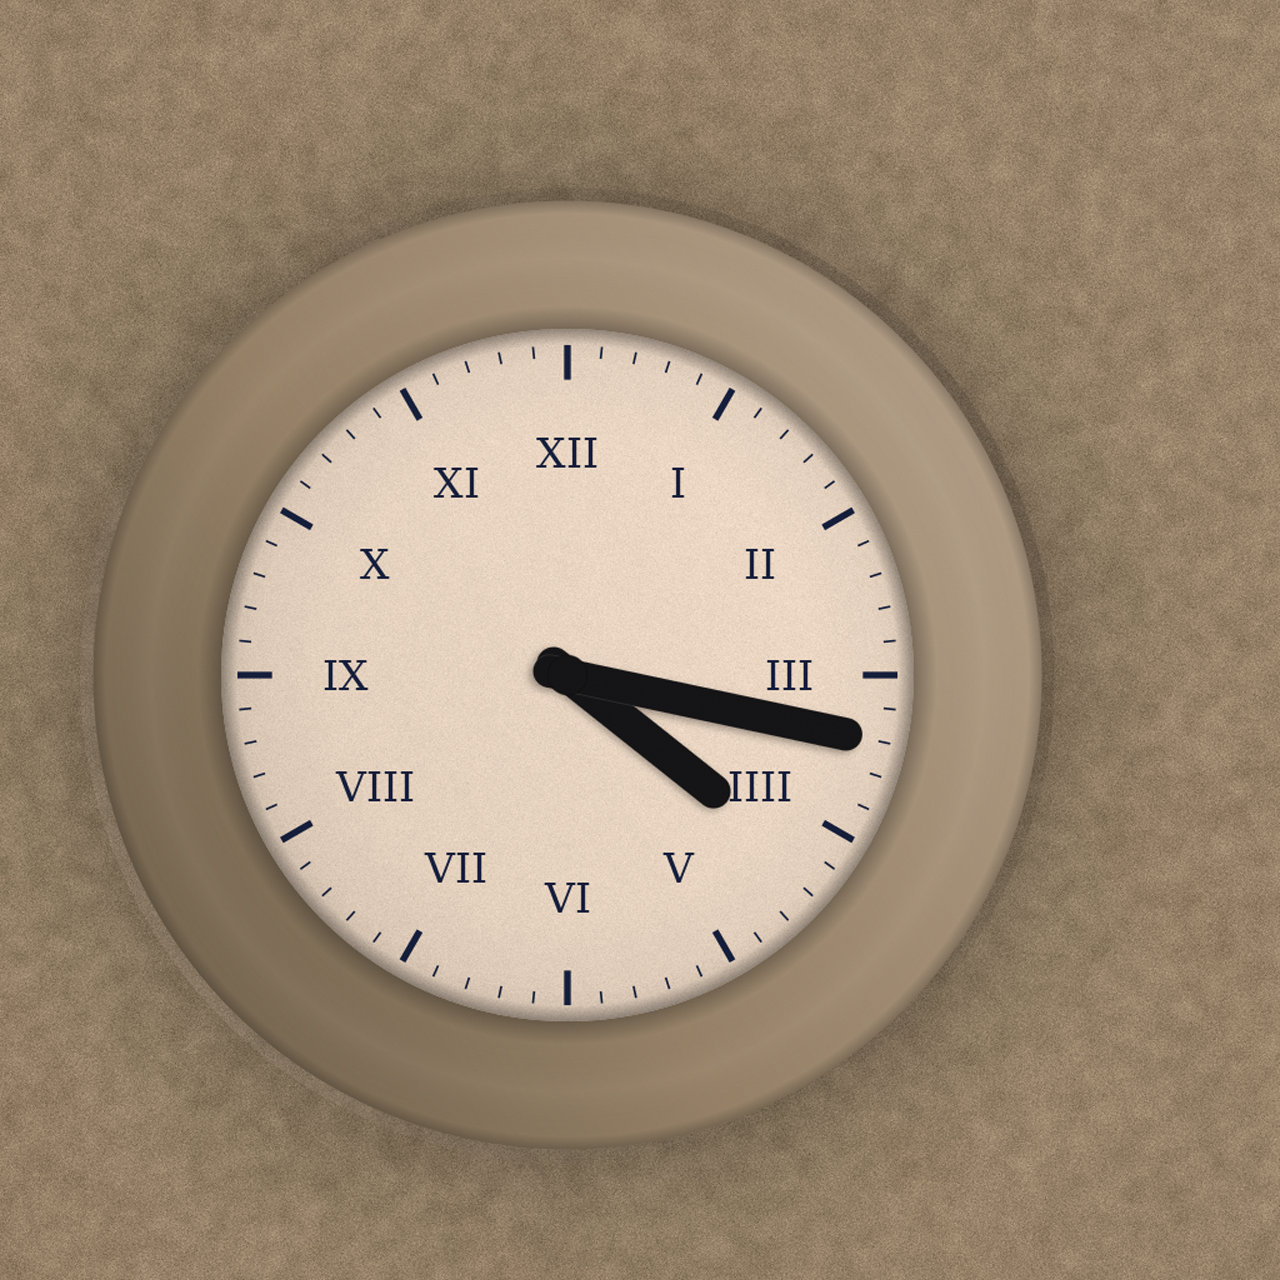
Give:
4h17
